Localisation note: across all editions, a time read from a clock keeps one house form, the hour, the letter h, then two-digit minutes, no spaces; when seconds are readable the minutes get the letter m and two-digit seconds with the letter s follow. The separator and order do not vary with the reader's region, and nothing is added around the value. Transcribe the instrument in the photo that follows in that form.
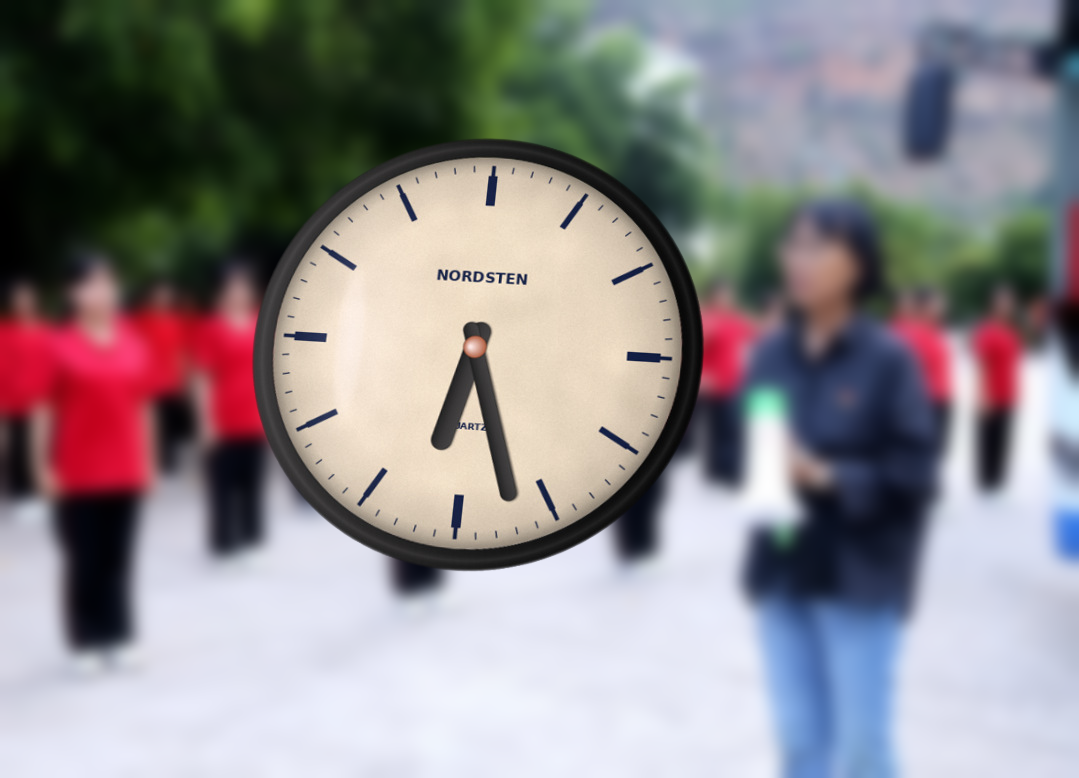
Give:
6h27
